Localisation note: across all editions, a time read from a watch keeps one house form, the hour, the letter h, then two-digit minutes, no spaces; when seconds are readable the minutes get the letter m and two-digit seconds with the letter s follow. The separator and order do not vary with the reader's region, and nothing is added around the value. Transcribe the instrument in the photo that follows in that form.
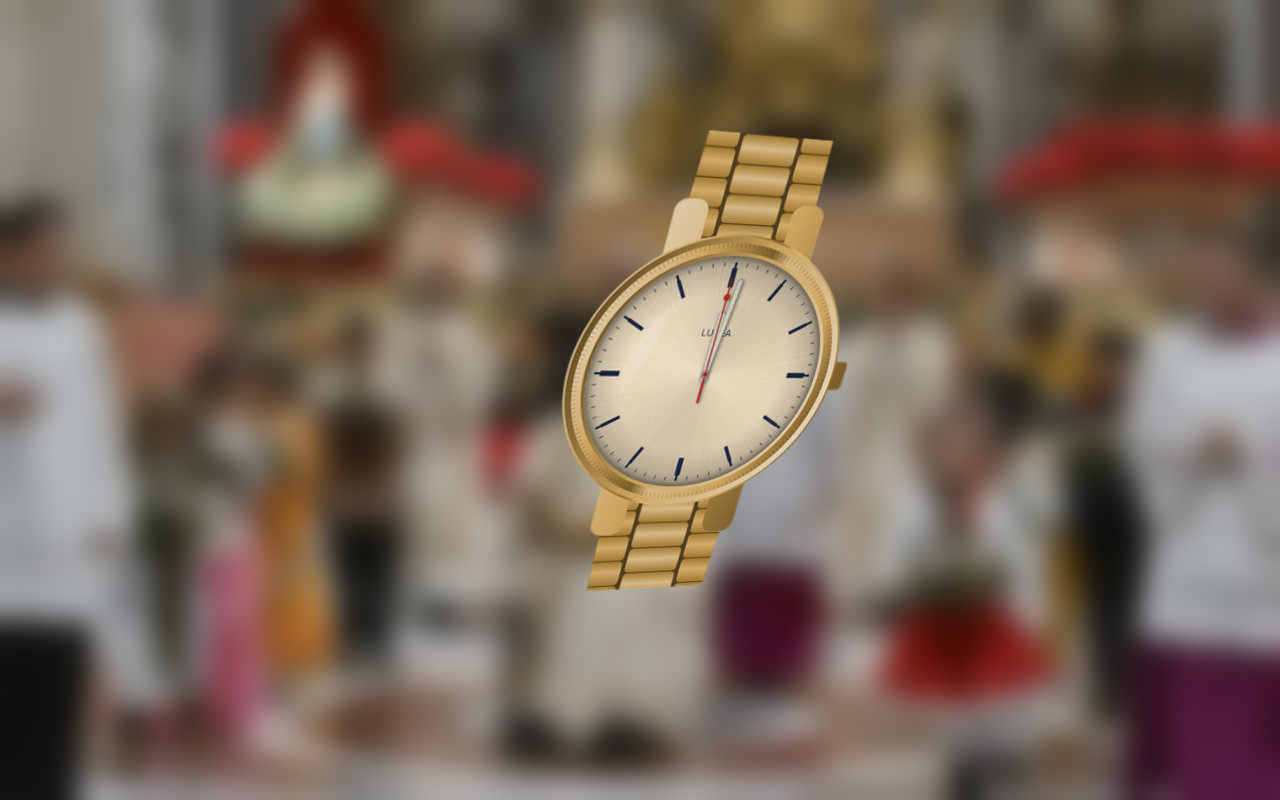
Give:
12h01m00s
